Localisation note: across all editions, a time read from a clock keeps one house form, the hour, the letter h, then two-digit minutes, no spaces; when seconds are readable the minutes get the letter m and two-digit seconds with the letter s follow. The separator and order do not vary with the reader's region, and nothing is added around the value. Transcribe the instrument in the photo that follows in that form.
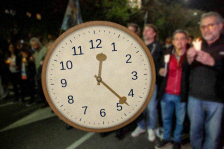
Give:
12h23
